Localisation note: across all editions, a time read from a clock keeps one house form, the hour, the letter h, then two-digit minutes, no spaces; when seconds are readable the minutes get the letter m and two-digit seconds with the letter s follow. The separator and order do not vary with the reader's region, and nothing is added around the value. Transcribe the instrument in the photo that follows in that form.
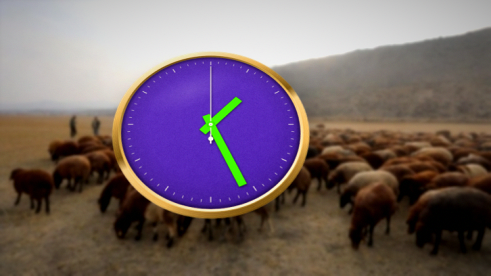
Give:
1h26m00s
